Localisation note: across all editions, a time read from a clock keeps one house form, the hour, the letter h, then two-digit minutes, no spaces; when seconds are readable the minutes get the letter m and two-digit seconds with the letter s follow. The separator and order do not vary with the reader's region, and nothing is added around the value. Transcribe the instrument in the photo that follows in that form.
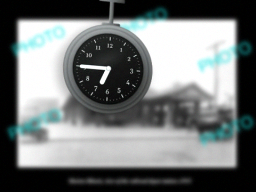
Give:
6h45
